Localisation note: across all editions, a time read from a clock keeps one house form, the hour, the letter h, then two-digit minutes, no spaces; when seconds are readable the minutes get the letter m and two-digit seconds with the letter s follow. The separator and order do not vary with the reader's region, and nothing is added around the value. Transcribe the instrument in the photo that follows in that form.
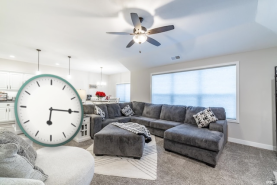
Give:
6h15
